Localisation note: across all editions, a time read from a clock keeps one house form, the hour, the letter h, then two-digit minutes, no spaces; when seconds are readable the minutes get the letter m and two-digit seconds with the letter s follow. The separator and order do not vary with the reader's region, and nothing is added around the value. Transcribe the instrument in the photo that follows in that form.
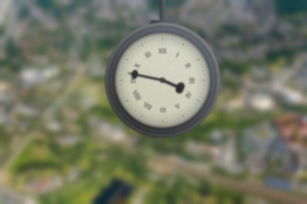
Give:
3h47
